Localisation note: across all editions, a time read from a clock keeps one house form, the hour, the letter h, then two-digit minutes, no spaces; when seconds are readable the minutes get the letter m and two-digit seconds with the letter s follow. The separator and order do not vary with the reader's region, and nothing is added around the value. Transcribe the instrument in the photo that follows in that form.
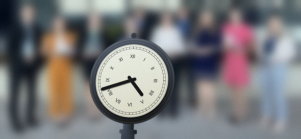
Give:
4h42
